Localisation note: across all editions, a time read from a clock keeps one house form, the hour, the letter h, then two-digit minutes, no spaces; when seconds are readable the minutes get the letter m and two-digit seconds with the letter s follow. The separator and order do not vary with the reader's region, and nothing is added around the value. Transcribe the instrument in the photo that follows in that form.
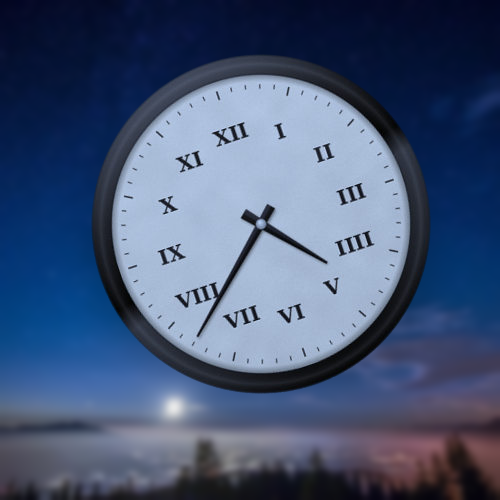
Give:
4h38
